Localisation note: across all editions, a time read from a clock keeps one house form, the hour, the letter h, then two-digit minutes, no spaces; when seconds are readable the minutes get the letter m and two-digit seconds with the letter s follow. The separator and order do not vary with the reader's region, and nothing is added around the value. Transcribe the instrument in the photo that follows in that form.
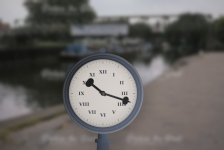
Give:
10h18
